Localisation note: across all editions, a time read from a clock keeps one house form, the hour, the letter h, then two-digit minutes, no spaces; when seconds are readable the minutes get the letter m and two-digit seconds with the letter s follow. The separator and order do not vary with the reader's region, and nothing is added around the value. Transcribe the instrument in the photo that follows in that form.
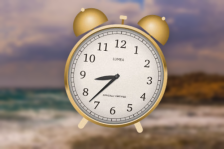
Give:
8h37
